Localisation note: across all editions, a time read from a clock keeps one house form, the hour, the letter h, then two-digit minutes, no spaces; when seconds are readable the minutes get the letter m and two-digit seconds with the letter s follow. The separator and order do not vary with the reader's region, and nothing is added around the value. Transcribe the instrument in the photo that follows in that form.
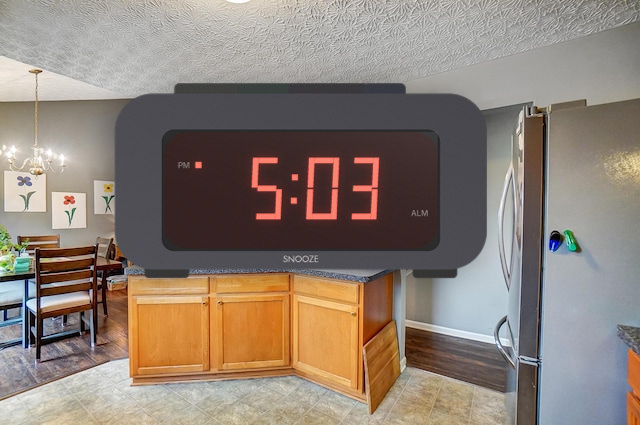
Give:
5h03
